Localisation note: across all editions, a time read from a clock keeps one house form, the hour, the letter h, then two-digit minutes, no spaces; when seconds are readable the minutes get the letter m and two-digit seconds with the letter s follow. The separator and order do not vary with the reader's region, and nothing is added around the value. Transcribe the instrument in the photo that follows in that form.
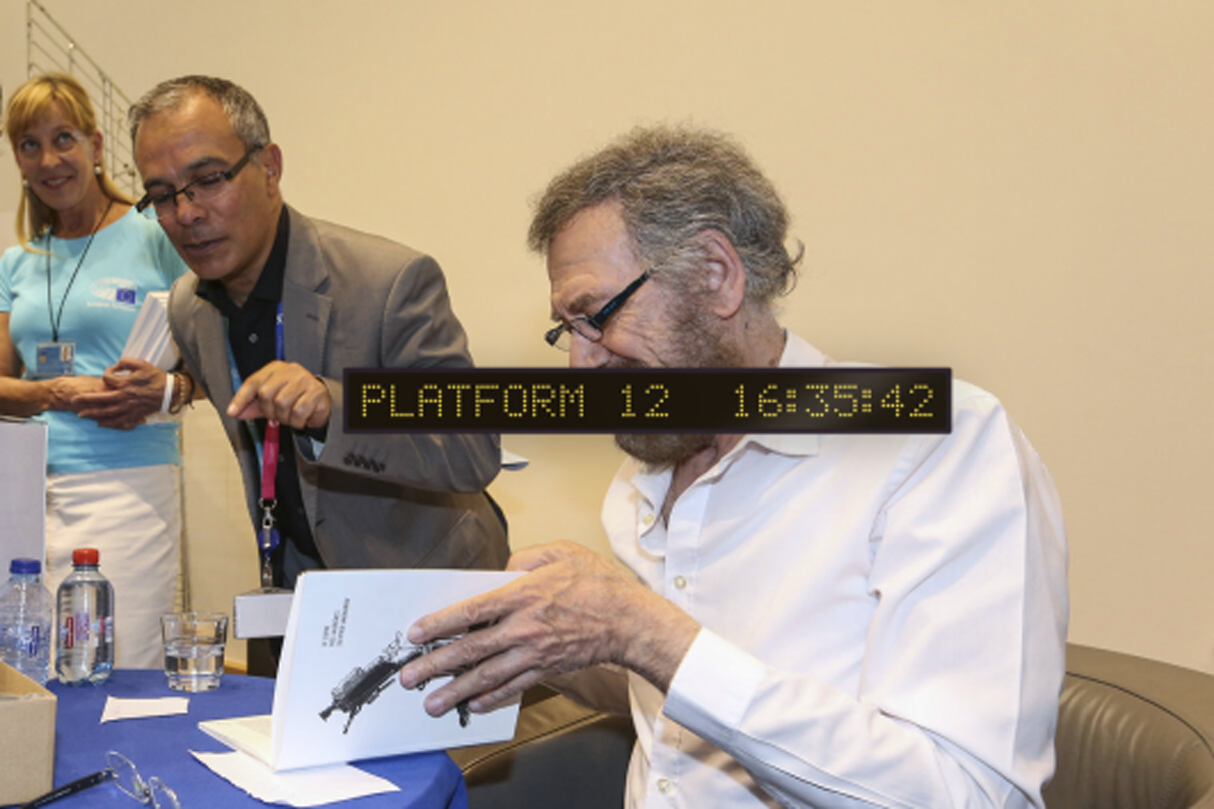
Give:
16h35m42s
